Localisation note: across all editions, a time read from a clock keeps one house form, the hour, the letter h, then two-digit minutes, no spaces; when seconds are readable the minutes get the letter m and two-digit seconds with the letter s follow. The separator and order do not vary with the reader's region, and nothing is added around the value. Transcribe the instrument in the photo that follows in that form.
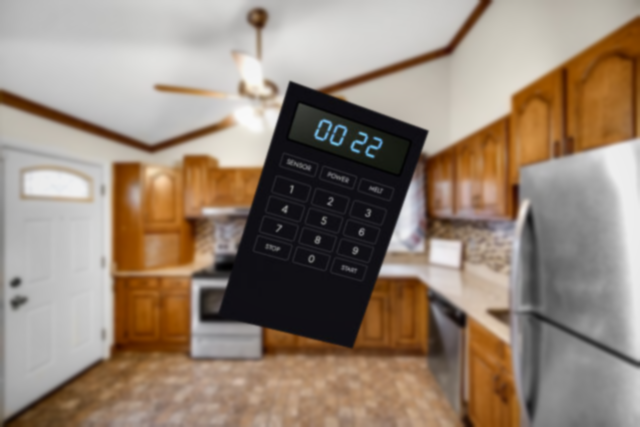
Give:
0h22
